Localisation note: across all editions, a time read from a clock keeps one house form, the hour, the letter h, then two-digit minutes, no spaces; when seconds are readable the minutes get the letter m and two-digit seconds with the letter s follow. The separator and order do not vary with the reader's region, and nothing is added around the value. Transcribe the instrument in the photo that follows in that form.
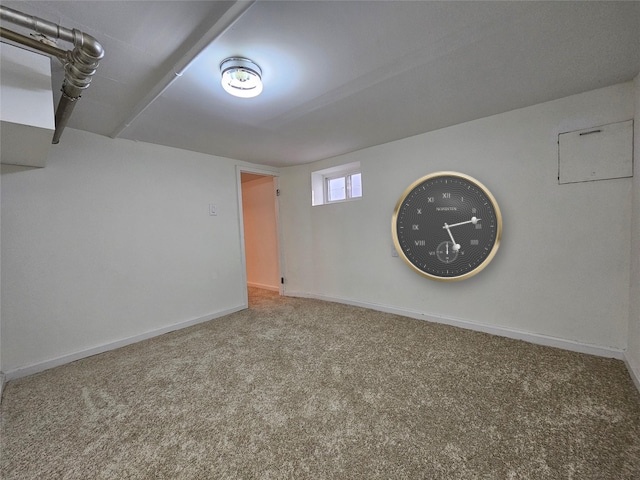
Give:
5h13
